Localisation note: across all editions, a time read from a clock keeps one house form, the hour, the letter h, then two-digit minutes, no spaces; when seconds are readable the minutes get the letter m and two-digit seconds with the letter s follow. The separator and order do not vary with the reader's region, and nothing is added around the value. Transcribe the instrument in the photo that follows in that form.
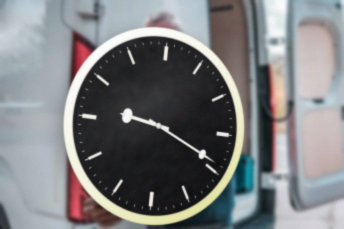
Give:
9h19
